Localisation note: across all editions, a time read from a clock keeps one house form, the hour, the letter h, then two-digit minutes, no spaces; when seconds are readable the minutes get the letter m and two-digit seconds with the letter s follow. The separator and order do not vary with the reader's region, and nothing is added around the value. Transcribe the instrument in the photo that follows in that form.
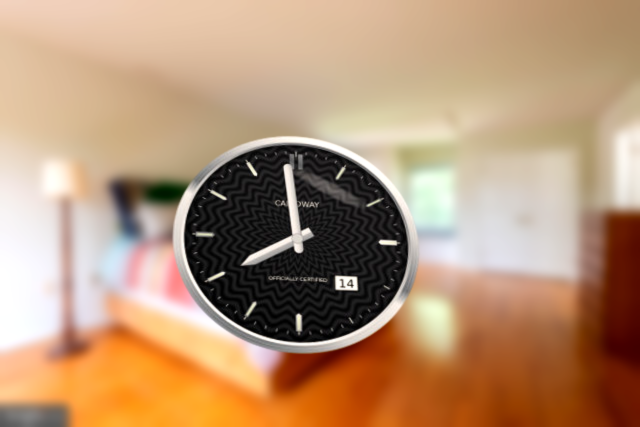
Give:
7h59
